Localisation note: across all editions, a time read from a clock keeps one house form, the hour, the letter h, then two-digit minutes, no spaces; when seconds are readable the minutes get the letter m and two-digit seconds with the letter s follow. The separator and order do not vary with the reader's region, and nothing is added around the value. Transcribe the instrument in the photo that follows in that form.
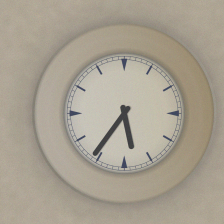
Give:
5h36
